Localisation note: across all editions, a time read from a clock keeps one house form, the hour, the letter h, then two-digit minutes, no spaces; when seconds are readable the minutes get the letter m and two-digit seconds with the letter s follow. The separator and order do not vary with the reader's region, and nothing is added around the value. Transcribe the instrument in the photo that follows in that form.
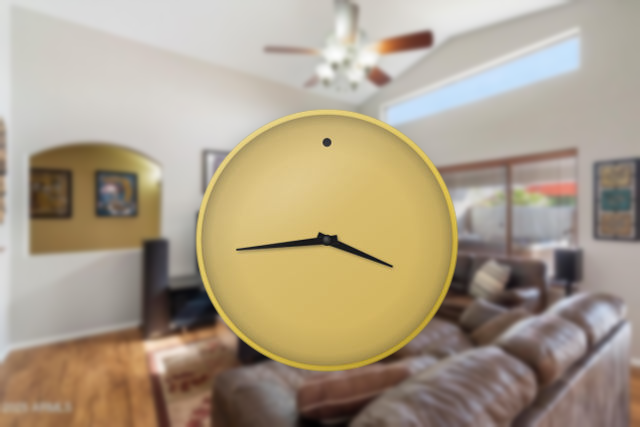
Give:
3h44
